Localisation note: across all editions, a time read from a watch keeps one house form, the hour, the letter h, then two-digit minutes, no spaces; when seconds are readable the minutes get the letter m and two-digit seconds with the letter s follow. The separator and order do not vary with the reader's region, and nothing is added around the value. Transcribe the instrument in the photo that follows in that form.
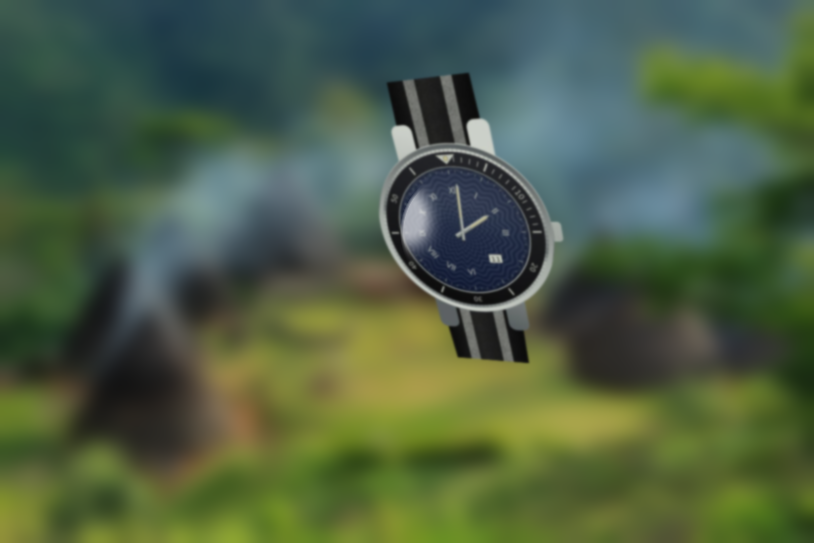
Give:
2h01
